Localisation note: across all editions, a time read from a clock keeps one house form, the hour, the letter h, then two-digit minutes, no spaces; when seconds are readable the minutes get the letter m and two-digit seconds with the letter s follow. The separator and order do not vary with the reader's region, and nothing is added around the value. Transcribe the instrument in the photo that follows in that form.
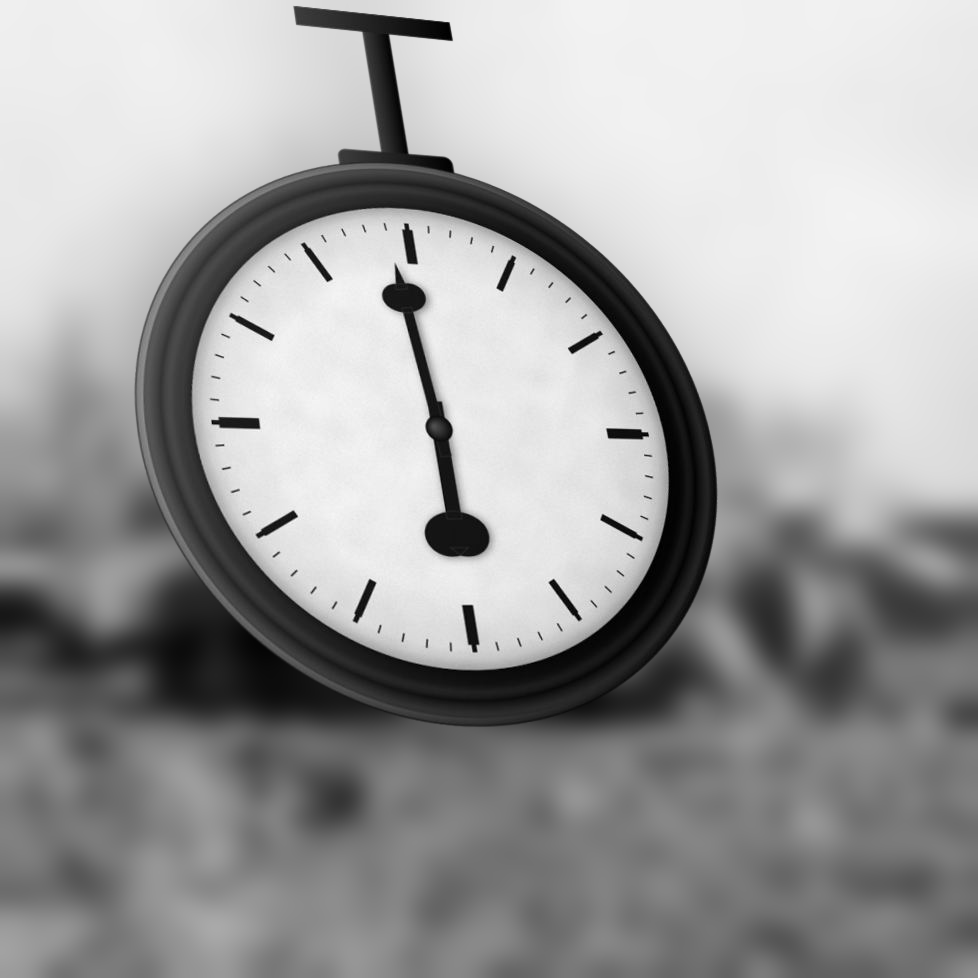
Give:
5h59
